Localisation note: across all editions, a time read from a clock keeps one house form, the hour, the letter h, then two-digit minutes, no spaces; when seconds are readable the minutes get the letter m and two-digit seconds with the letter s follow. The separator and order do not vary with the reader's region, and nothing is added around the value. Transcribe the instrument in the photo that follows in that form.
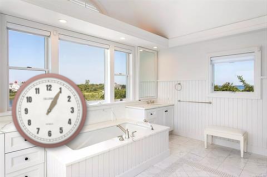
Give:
1h05
